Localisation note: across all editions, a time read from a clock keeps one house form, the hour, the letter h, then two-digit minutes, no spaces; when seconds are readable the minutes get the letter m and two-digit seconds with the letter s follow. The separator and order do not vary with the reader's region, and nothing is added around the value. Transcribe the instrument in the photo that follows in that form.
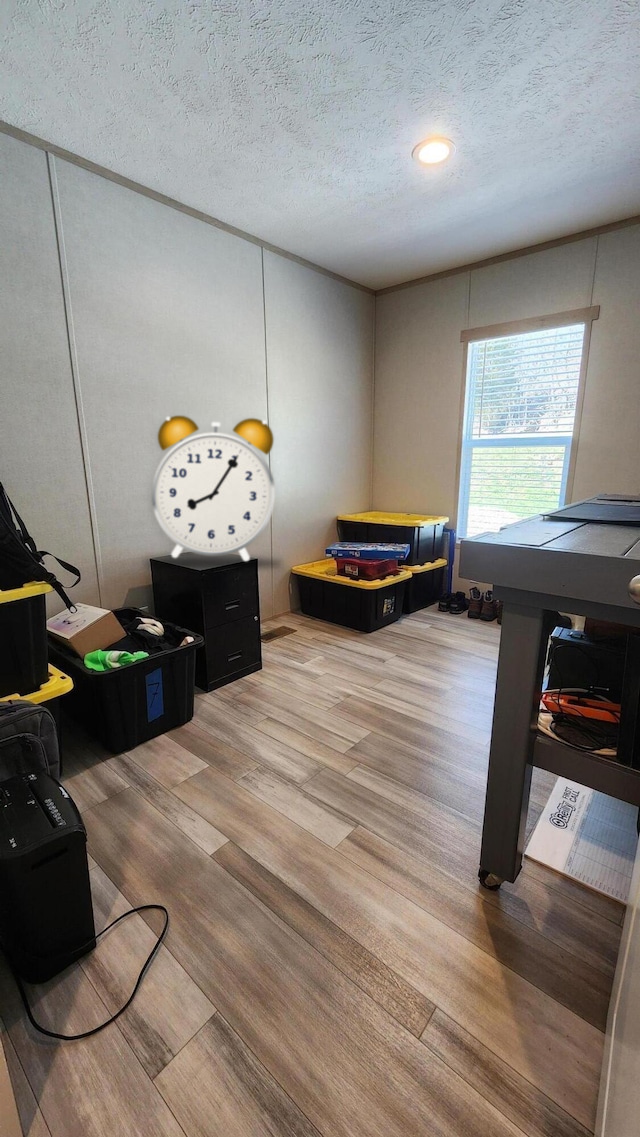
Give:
8h05
